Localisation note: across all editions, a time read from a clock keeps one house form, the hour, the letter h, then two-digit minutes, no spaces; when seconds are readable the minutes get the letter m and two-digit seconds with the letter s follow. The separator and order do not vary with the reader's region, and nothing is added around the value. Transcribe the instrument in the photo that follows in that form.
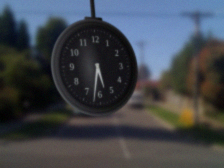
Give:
5h32
